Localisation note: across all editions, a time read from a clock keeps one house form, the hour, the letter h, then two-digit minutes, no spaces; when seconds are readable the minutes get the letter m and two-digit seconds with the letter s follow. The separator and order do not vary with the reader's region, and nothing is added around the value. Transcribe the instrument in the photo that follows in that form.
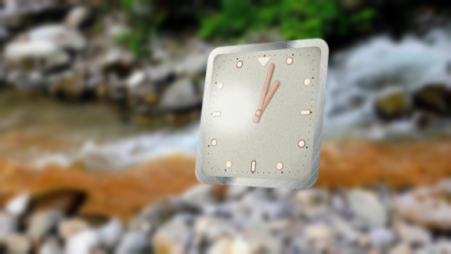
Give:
1h02
